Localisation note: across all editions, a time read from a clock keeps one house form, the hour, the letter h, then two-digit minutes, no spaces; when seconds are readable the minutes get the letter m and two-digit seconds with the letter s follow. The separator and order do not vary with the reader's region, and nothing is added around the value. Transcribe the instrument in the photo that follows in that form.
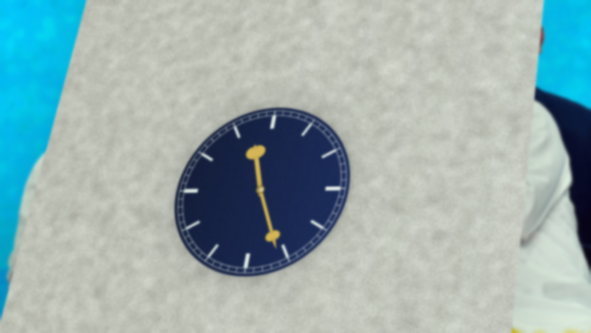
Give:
11h26
